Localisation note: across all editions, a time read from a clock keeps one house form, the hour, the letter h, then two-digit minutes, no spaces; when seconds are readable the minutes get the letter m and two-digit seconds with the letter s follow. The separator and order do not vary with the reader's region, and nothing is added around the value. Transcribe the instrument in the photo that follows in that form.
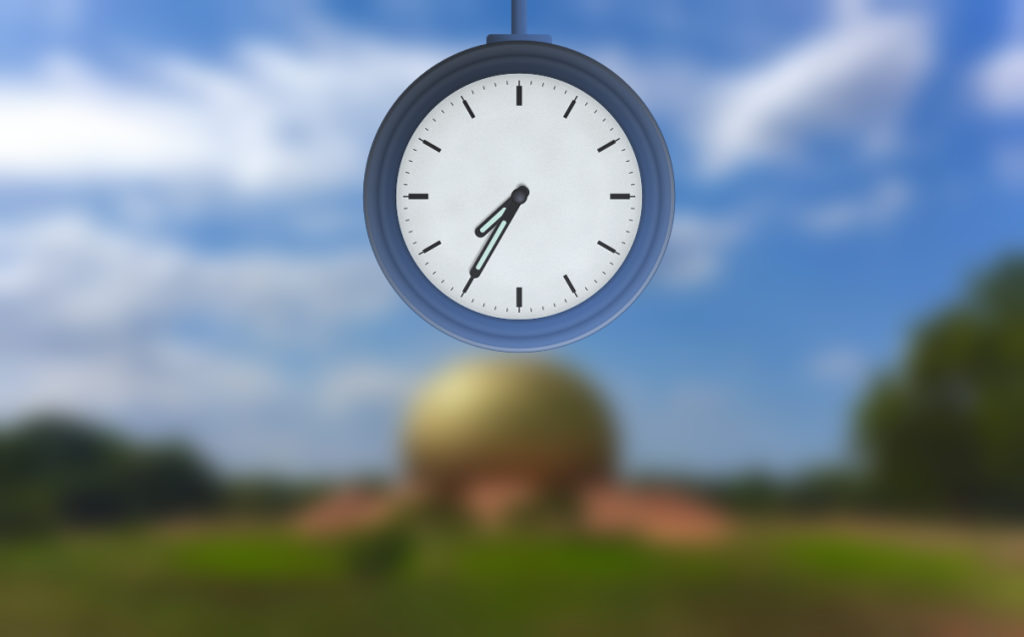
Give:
7h35
